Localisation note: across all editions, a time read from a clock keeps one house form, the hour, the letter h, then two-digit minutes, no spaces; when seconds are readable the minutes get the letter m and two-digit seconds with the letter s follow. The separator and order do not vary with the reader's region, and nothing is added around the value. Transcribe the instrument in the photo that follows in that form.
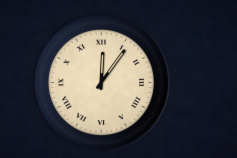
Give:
12h06
